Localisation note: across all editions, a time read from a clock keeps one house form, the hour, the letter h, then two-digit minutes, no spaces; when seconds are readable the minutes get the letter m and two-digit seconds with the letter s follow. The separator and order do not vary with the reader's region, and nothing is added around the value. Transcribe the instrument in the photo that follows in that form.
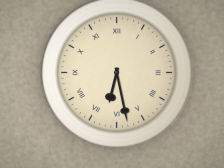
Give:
6h28
